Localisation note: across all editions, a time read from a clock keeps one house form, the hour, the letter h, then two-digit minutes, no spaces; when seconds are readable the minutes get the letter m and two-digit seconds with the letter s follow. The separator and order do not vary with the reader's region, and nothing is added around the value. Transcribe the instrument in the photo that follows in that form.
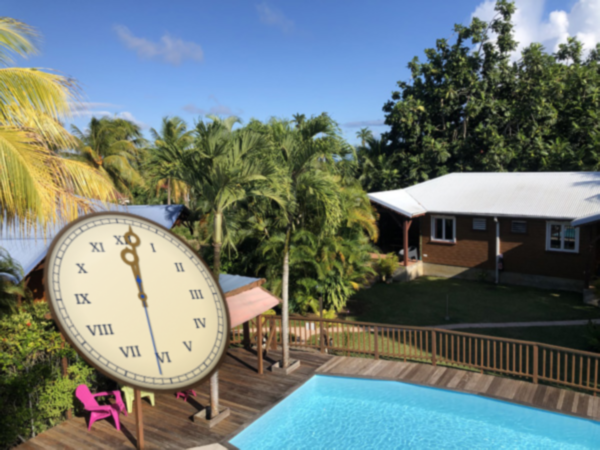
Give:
12h01m31s
